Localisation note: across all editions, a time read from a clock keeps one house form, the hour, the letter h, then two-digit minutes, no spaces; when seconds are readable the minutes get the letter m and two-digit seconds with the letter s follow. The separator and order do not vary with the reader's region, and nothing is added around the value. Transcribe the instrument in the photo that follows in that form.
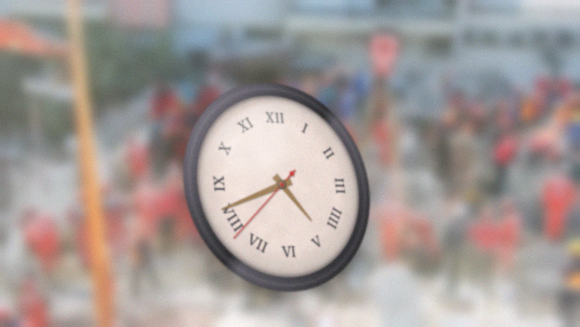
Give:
4h41m38s
